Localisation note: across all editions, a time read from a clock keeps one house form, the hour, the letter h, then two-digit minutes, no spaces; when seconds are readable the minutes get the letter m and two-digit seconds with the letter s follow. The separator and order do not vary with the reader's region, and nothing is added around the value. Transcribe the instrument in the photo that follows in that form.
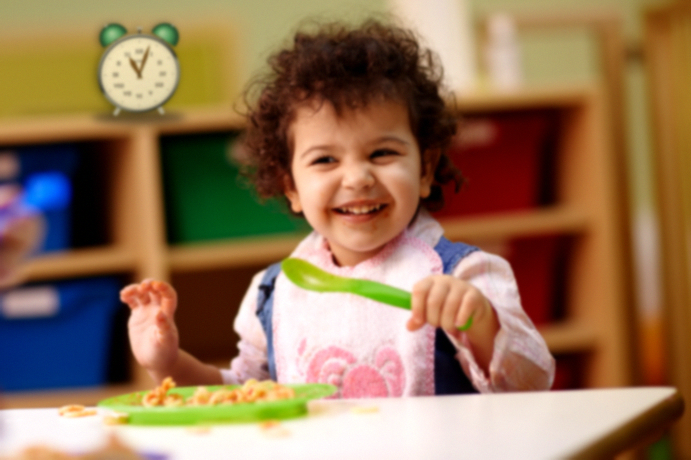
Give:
11h03
